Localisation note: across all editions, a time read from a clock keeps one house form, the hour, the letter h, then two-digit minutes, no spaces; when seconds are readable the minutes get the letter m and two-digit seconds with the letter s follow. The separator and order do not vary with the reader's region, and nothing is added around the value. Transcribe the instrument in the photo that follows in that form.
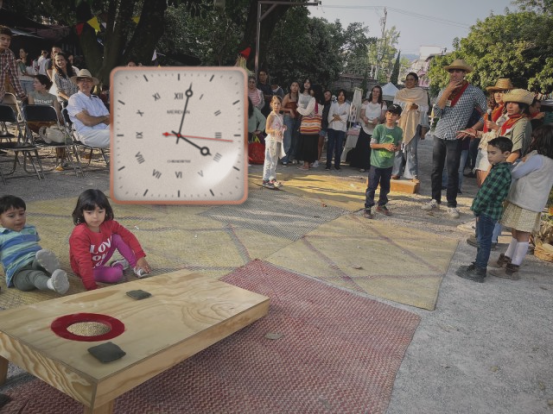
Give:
4h02m16s
